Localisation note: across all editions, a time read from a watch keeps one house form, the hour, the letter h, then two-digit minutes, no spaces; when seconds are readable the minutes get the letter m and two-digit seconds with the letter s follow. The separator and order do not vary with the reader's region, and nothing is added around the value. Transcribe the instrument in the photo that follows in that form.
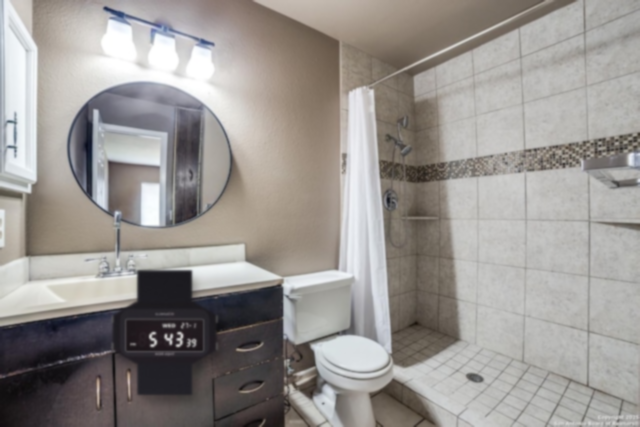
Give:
5h43
